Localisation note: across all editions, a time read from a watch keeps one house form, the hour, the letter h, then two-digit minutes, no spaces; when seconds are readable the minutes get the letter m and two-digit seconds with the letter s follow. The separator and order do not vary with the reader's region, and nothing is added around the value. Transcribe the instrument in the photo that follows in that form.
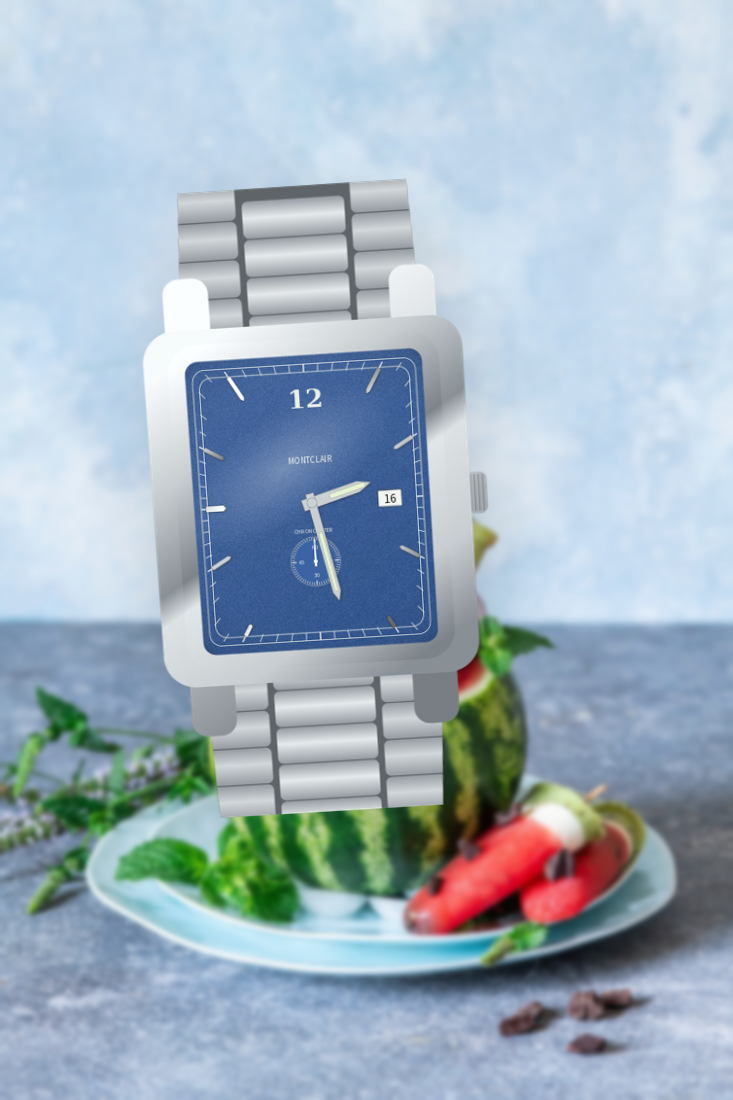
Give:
2h28
